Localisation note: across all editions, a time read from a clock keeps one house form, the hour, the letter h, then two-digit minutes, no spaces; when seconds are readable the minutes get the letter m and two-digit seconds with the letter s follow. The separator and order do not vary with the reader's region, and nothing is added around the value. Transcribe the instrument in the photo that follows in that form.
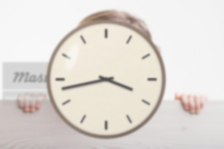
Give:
3h43
